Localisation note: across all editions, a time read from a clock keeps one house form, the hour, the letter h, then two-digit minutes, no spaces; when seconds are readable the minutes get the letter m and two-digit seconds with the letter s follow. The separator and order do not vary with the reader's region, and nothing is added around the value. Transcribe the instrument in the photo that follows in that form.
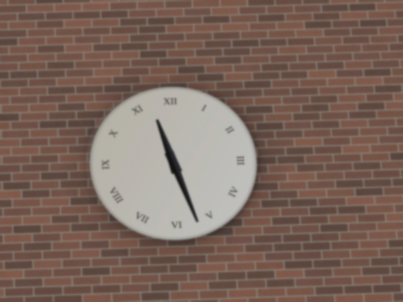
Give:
11h27
